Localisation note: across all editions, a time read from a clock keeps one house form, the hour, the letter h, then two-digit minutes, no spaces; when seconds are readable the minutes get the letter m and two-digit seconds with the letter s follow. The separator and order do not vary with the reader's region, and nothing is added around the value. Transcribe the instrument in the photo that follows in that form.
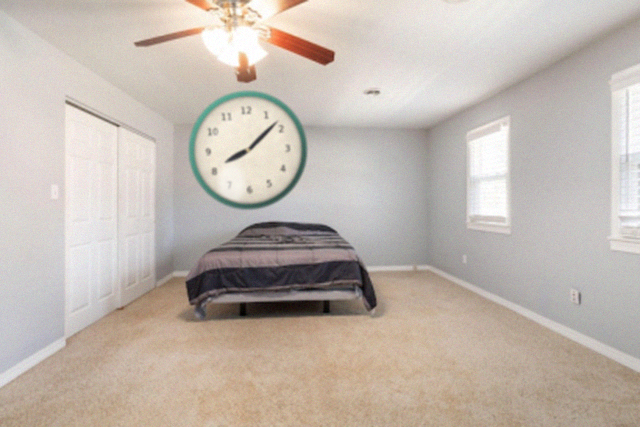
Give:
8h08
